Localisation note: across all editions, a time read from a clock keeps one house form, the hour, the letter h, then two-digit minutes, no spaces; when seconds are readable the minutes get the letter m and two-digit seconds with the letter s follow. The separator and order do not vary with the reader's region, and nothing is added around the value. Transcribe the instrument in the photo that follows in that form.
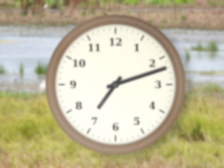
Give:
7h12
